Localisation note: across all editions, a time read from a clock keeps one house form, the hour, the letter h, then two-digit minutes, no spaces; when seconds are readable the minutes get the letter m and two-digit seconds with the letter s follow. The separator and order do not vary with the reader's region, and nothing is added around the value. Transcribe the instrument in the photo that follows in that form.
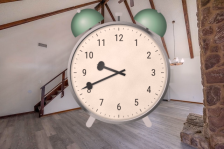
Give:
9h41
